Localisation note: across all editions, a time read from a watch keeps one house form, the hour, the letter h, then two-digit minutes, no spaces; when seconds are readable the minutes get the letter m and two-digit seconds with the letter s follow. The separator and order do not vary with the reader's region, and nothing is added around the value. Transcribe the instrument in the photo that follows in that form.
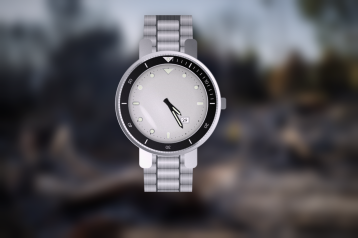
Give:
4h25
